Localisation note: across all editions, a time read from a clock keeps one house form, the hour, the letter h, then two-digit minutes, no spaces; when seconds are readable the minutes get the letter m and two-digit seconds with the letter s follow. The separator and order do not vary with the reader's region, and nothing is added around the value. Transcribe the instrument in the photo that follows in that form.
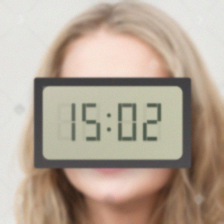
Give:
15h02
